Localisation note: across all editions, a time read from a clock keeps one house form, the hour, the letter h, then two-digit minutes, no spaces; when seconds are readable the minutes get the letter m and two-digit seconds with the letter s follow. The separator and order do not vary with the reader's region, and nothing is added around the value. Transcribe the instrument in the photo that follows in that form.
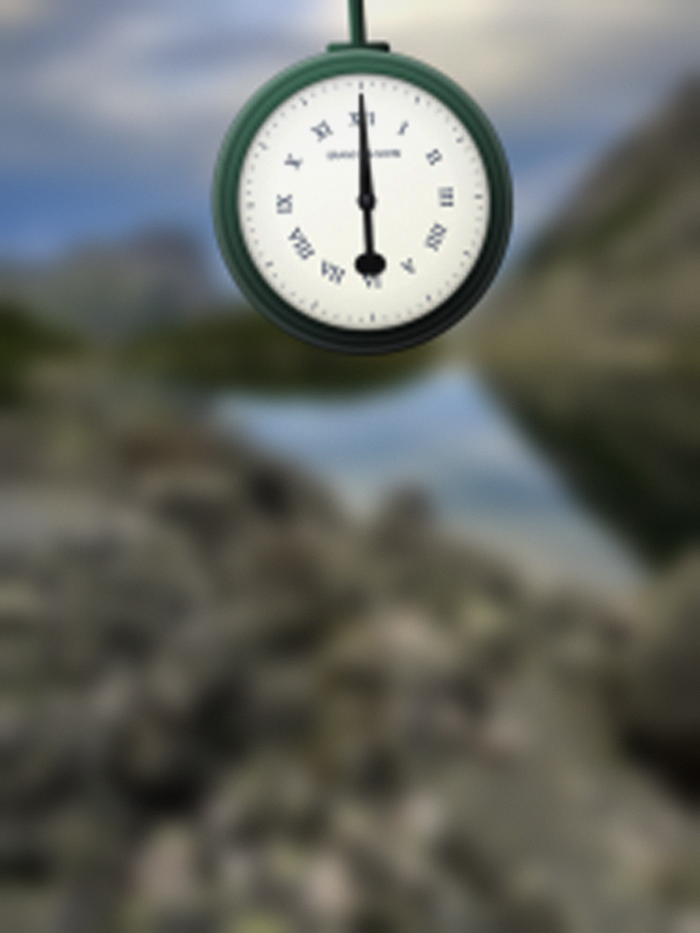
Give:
6h00
